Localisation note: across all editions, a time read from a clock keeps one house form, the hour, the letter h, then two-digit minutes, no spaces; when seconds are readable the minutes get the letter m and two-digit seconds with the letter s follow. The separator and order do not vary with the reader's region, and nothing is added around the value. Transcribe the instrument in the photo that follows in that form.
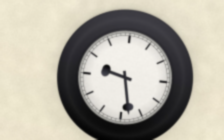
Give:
9h28
